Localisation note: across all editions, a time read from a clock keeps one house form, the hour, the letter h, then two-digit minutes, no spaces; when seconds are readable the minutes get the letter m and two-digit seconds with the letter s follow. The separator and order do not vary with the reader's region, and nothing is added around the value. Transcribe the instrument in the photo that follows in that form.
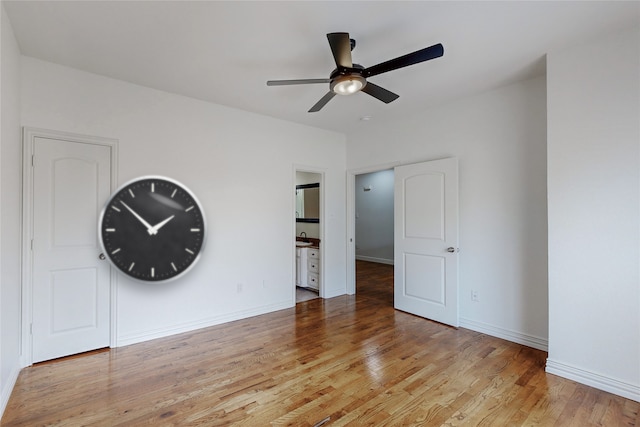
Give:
1h52
